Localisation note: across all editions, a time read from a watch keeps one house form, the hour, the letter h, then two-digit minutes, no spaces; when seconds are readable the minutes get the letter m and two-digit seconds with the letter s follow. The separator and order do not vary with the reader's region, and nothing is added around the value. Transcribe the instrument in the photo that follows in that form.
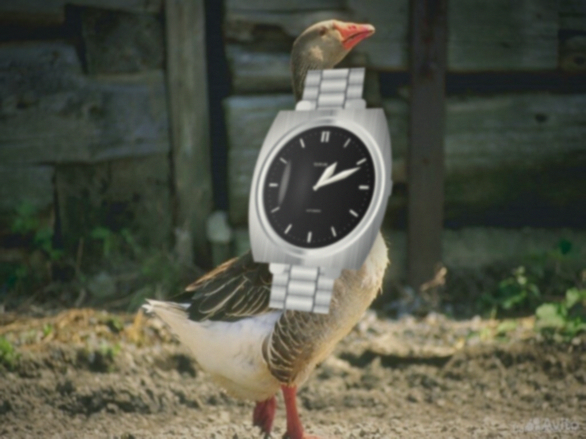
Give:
1h11
